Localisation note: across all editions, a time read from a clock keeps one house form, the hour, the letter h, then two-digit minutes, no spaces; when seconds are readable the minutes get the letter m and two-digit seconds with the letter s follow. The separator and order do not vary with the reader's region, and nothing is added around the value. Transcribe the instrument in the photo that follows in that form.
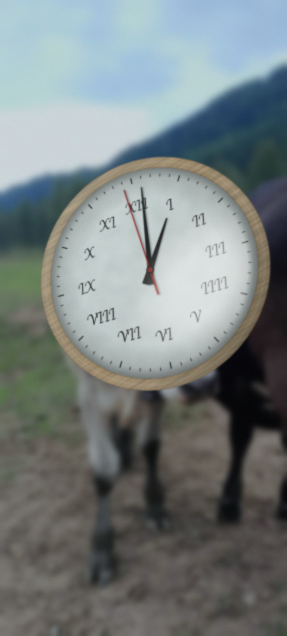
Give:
1h00m59s
